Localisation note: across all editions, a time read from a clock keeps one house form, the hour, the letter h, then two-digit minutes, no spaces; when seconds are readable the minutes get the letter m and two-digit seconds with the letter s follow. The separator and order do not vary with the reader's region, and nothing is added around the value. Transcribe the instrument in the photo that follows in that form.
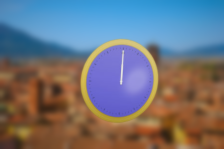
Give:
12h00
